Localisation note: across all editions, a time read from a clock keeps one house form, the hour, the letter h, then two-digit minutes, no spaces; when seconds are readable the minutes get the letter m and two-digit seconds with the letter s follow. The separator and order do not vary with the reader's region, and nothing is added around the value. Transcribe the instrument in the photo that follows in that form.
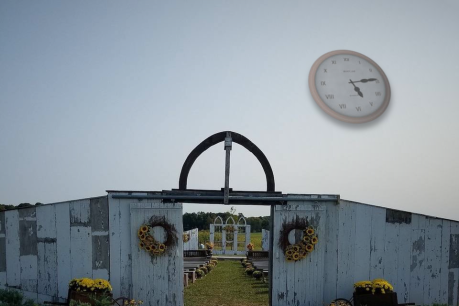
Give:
5h14
